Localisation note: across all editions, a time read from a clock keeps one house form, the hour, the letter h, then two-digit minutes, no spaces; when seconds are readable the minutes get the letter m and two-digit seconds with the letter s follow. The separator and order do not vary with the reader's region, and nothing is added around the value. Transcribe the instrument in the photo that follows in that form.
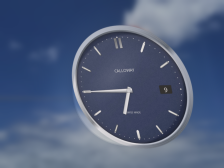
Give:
6h45
